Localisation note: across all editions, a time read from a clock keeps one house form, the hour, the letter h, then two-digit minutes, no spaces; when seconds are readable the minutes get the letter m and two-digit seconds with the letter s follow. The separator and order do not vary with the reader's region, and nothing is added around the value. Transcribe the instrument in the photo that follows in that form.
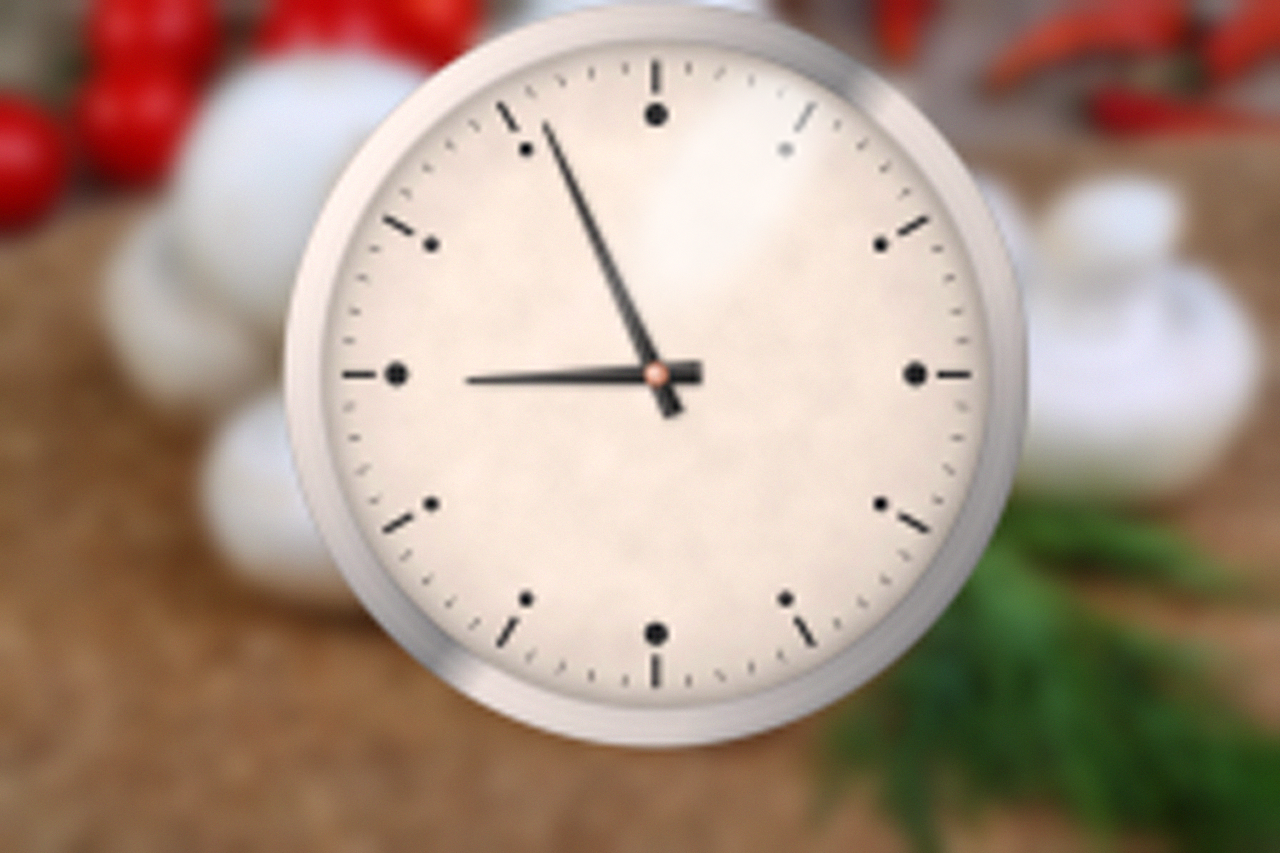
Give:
8h56
